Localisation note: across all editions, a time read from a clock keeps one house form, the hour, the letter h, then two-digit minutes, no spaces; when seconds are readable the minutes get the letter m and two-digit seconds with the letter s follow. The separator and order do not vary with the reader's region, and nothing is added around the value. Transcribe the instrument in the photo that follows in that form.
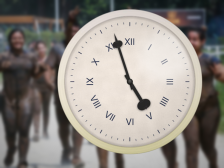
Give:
4h57
